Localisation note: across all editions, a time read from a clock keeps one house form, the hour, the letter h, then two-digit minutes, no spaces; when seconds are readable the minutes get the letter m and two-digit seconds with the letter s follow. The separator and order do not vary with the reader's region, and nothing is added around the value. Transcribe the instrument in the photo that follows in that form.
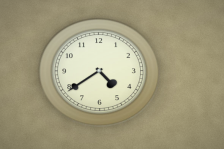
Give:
4h39
